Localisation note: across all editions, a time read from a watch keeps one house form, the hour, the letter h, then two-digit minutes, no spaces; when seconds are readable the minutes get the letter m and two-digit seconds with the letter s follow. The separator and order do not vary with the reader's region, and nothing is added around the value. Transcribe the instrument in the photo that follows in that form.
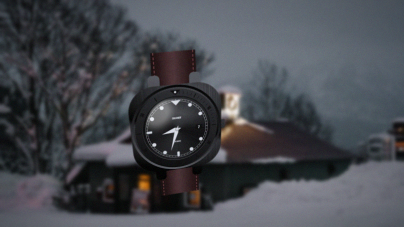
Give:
8h33
